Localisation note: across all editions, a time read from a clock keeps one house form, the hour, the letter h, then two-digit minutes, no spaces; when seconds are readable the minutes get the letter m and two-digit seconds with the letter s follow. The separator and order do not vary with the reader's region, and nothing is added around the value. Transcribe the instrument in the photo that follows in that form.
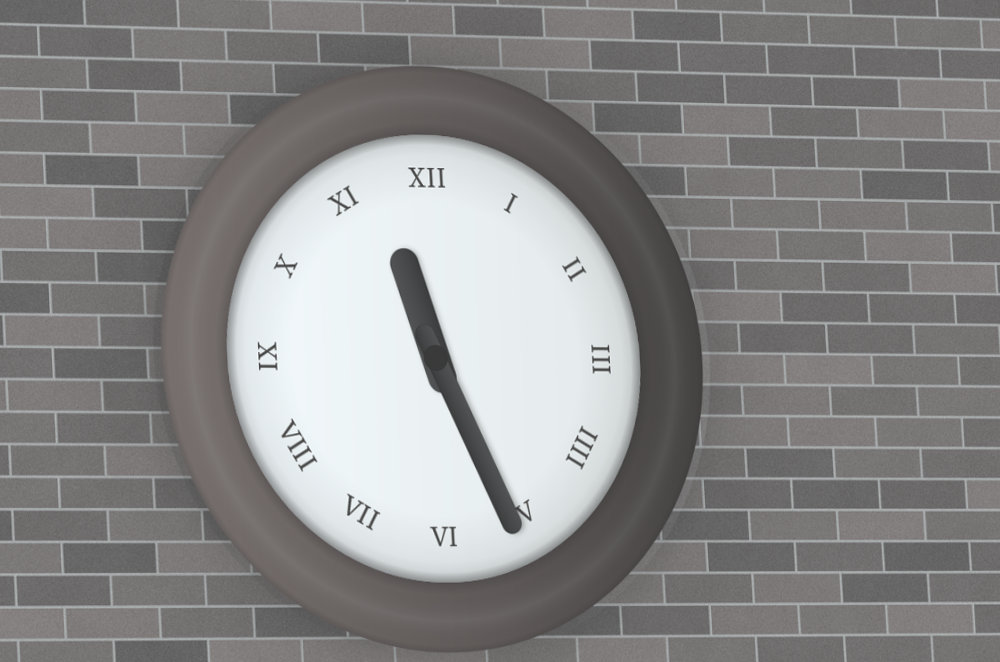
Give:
11h26
